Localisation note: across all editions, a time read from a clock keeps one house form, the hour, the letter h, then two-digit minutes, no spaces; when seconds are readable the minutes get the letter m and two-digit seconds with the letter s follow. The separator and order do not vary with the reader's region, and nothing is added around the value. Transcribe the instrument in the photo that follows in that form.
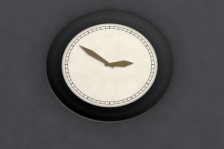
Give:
2h51
